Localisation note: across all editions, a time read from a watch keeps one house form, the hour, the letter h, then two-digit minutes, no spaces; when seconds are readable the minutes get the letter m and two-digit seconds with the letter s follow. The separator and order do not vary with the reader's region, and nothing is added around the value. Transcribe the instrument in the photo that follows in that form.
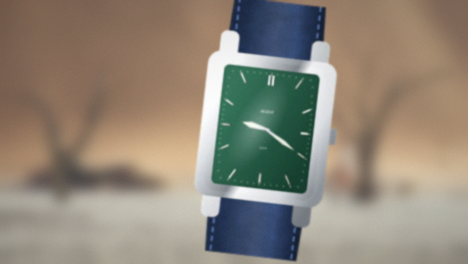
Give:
9h20
